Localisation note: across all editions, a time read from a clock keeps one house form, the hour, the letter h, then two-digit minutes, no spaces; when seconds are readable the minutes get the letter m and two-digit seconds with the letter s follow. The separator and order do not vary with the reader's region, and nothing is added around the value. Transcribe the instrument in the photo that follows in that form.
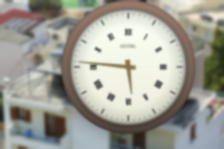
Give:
5h46
